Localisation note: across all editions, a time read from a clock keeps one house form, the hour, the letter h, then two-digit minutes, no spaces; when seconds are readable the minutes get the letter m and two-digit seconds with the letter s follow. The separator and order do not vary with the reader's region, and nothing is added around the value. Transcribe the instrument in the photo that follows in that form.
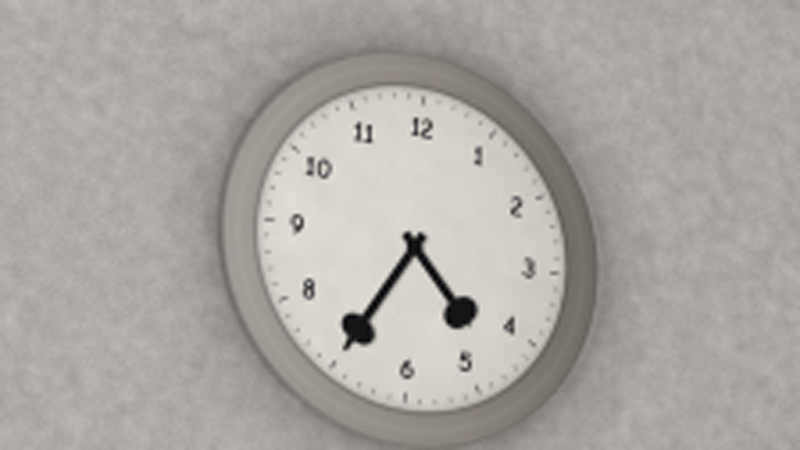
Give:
4h35
